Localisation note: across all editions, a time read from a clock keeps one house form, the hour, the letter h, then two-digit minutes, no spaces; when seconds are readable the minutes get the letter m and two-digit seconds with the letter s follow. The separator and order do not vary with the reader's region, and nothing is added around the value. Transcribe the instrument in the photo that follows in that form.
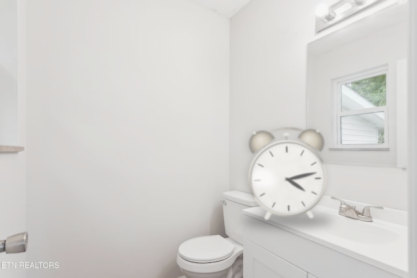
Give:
4h13
